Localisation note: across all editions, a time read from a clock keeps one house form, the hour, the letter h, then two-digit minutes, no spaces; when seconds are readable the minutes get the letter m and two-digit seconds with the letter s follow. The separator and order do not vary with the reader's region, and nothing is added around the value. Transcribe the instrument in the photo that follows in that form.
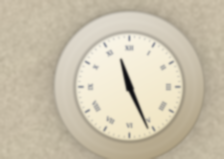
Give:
11h26
